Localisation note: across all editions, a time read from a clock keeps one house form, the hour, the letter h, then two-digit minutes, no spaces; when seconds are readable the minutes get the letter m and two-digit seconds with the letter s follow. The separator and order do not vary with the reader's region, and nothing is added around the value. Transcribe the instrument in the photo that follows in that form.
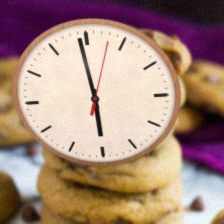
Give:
5h59m03s
